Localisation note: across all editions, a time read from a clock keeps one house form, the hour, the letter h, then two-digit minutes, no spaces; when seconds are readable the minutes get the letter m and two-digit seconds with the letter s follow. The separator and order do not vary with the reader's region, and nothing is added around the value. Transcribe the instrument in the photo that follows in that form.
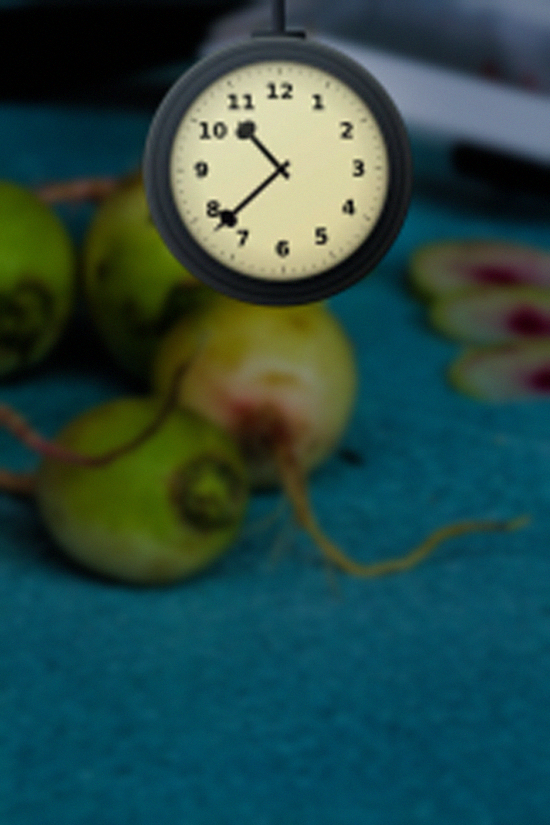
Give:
10h38
